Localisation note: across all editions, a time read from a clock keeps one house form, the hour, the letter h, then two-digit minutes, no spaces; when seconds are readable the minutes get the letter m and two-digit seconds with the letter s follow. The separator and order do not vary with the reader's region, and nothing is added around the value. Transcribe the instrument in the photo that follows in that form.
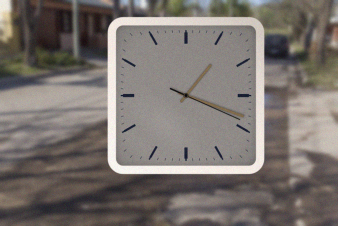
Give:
1h18m19s
